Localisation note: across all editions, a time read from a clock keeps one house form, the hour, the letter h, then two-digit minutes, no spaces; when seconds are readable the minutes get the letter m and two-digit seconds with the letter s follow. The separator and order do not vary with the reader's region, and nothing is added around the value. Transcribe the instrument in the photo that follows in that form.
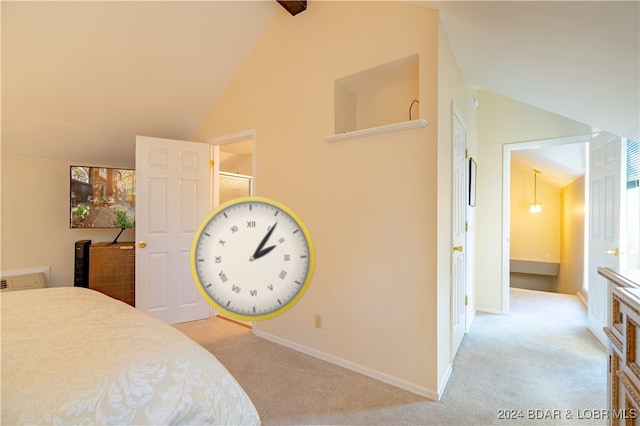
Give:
2h06
